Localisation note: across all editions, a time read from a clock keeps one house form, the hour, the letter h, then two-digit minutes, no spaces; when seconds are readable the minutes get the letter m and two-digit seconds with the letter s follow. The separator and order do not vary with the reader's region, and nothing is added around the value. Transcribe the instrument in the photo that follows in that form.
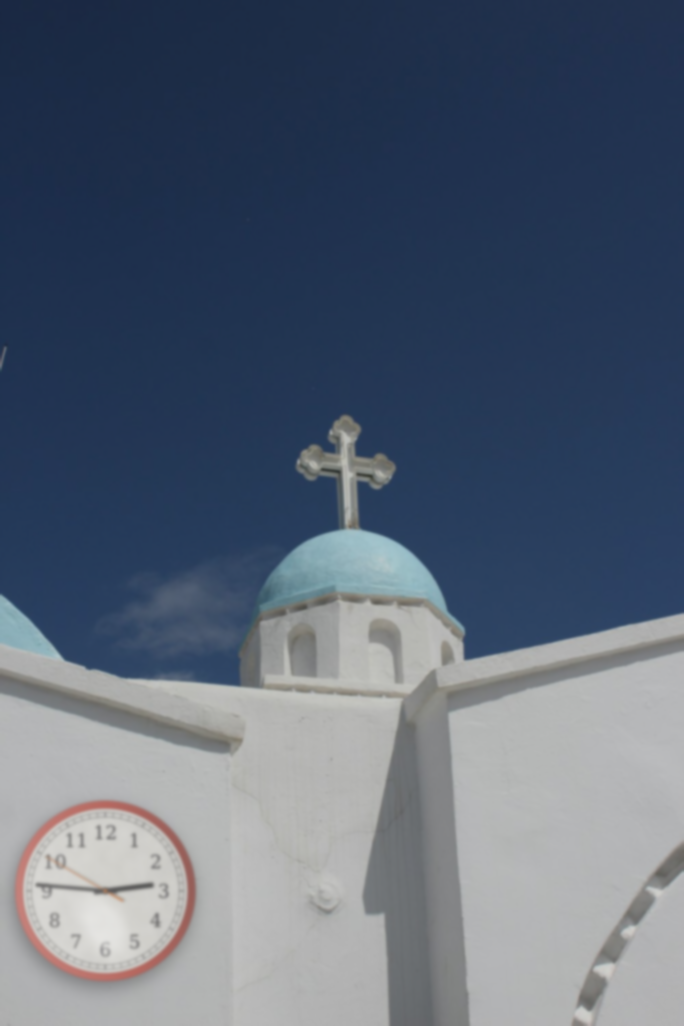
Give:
2h45m50s
